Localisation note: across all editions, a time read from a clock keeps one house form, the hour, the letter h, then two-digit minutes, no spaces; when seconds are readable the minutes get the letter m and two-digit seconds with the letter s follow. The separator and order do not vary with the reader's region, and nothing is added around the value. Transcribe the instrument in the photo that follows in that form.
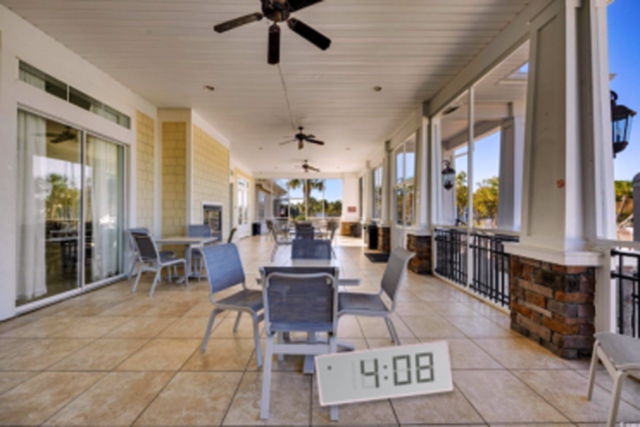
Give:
4h08
